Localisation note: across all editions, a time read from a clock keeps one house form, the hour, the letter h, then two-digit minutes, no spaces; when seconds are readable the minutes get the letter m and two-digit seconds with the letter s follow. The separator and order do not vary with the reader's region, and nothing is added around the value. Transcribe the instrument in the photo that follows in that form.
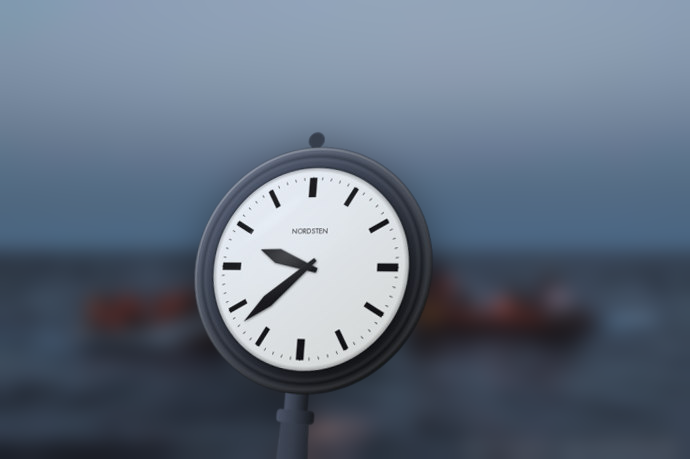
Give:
9h38
